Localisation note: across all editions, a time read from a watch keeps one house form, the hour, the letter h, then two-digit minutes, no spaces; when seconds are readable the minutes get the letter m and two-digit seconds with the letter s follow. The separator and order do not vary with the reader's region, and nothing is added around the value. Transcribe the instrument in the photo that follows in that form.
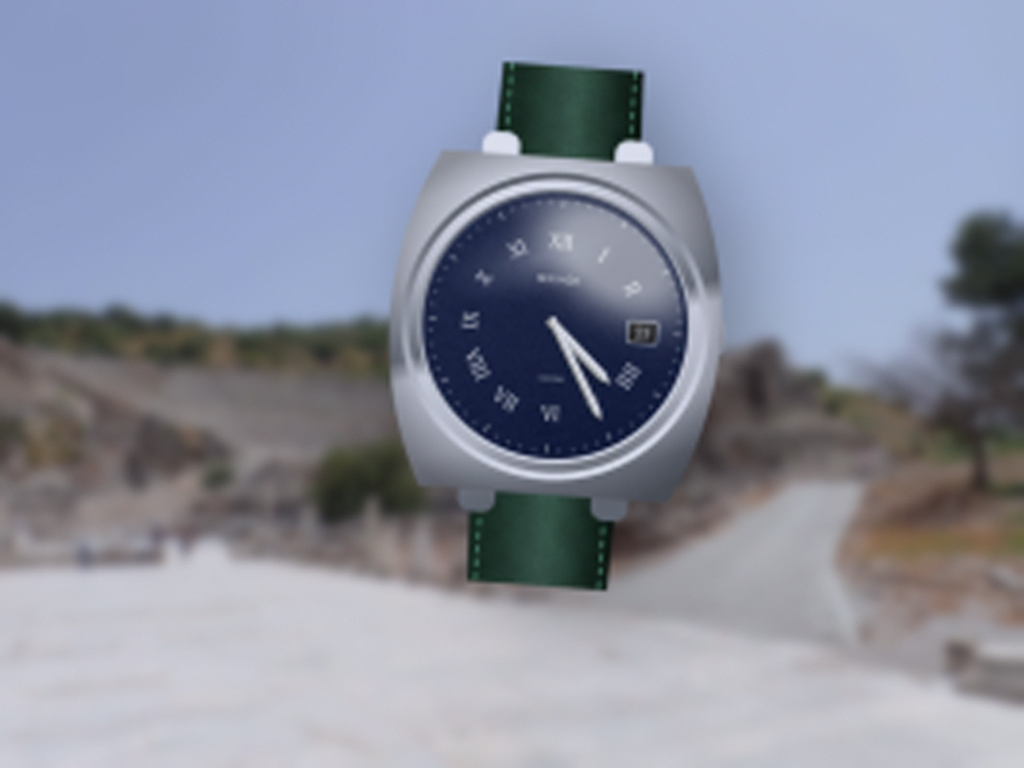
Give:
4h25
